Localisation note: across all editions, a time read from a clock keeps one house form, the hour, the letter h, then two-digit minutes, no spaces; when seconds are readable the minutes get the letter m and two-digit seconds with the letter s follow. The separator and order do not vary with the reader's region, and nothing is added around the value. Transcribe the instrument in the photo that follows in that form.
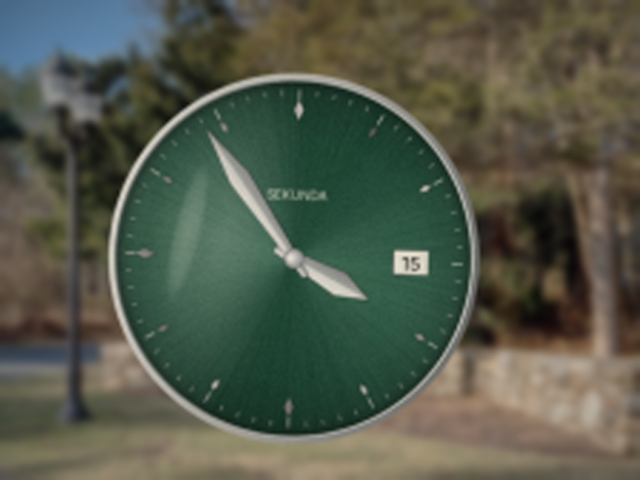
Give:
3h54
